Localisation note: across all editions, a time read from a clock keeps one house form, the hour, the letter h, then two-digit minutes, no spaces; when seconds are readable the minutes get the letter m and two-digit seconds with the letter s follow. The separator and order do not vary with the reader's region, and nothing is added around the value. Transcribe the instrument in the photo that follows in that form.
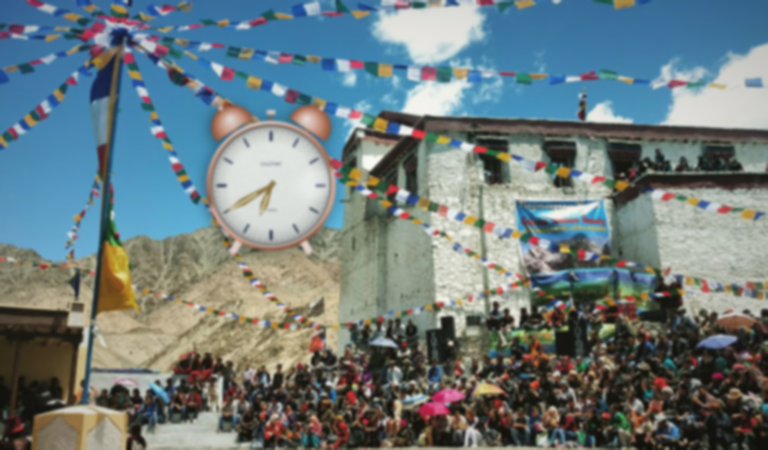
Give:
6h40
